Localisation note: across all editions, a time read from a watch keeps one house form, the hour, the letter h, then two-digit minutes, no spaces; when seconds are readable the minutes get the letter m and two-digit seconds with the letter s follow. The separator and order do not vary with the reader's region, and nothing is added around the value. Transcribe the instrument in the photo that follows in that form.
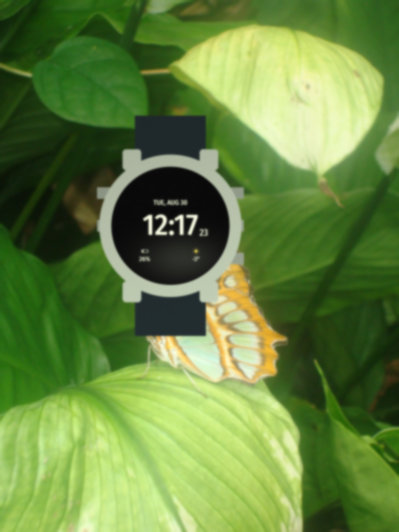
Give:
12h17
